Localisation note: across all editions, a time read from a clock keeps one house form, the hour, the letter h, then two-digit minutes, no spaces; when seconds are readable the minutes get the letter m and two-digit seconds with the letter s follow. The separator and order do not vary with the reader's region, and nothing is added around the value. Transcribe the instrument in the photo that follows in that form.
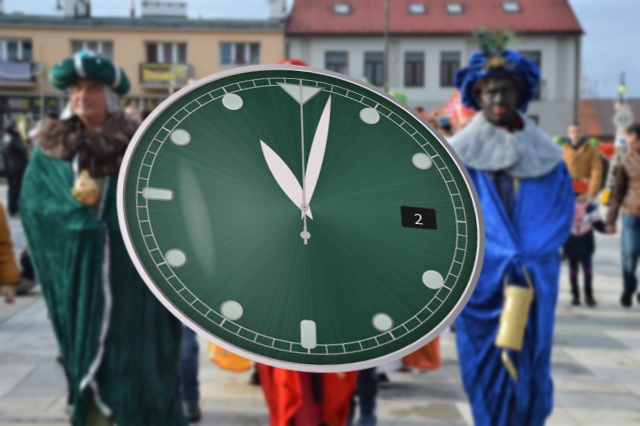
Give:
11h02m00s
